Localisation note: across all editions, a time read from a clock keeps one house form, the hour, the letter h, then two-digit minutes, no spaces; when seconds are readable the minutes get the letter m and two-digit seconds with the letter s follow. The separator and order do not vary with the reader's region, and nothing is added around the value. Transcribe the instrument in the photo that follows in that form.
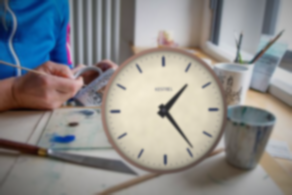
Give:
1h24
